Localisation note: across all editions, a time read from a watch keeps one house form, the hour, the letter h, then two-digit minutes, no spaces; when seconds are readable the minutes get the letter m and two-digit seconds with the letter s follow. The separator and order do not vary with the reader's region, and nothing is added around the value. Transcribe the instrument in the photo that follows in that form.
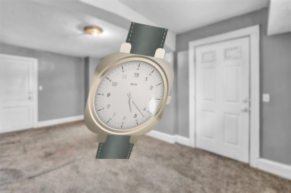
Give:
5h22
